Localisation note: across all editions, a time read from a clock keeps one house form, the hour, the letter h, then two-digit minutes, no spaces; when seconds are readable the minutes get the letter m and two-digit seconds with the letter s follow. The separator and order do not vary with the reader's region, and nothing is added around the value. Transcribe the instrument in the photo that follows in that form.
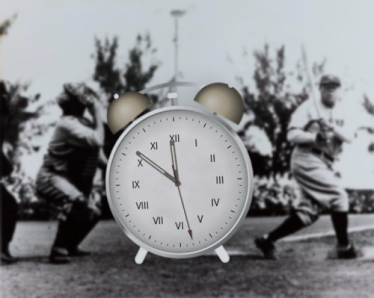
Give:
11h51m28s
